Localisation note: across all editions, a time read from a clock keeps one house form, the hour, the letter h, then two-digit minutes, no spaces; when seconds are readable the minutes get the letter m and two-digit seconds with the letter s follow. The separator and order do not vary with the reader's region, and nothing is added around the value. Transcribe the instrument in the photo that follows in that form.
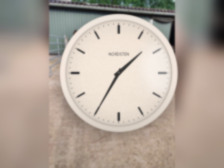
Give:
1h35
